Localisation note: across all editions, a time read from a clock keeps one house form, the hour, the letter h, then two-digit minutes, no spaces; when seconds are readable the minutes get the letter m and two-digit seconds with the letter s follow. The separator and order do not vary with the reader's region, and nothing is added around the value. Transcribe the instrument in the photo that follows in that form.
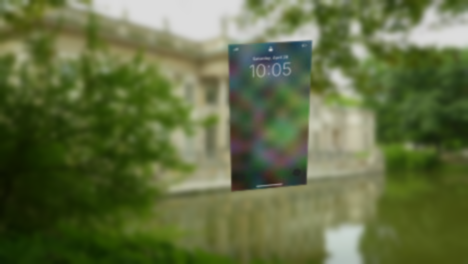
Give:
10h05
